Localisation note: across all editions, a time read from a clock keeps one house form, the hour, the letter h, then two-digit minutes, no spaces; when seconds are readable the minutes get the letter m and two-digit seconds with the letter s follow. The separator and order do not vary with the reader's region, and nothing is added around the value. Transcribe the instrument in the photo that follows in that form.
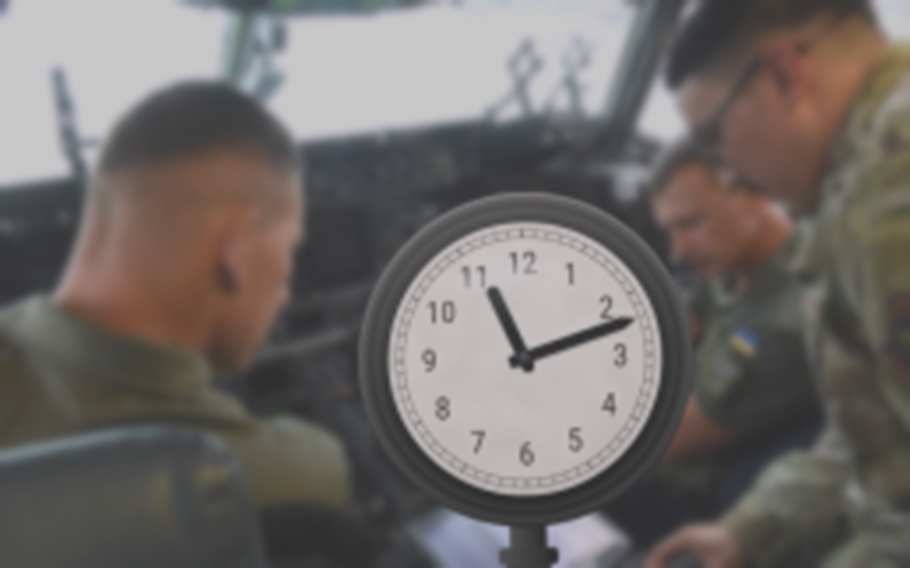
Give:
11h12
